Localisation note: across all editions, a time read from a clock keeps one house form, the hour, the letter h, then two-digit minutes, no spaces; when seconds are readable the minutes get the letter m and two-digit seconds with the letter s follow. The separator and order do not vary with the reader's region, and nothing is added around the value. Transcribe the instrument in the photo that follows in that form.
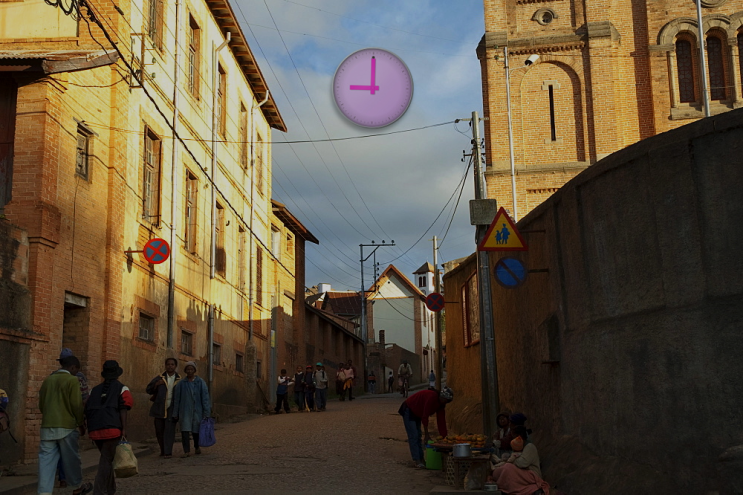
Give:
9h00
